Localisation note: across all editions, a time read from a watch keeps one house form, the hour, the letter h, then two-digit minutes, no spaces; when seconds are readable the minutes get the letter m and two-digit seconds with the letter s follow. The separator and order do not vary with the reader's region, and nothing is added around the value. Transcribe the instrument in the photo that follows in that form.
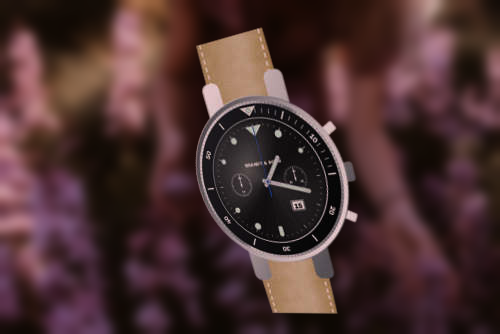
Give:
1h18
